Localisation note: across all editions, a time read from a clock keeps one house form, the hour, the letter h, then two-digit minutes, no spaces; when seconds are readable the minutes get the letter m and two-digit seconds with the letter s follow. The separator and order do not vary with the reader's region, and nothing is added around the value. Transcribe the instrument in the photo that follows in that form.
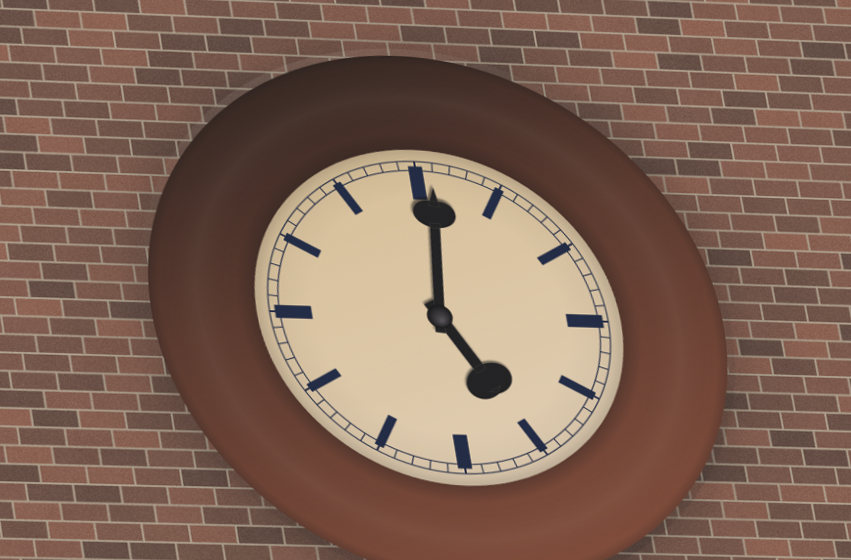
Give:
5h01
